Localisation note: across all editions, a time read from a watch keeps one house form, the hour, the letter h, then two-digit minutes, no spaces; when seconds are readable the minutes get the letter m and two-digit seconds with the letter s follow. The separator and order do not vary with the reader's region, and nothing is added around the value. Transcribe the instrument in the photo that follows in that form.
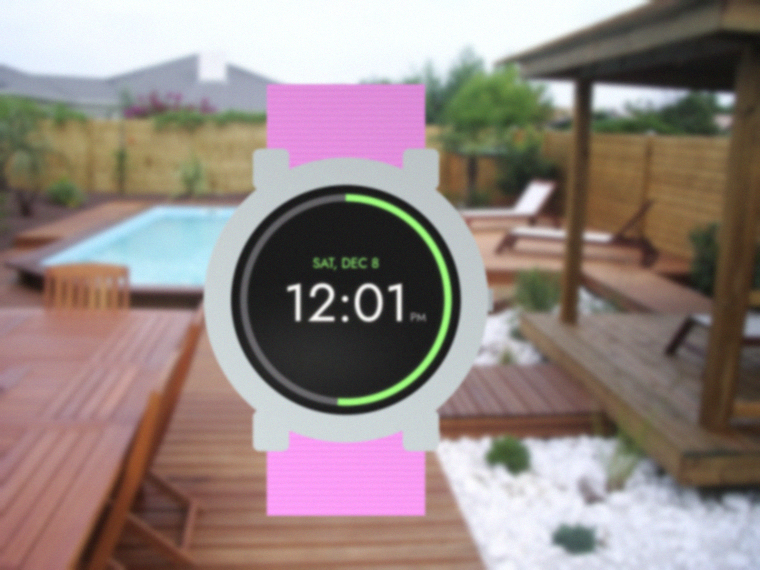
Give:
12h01
